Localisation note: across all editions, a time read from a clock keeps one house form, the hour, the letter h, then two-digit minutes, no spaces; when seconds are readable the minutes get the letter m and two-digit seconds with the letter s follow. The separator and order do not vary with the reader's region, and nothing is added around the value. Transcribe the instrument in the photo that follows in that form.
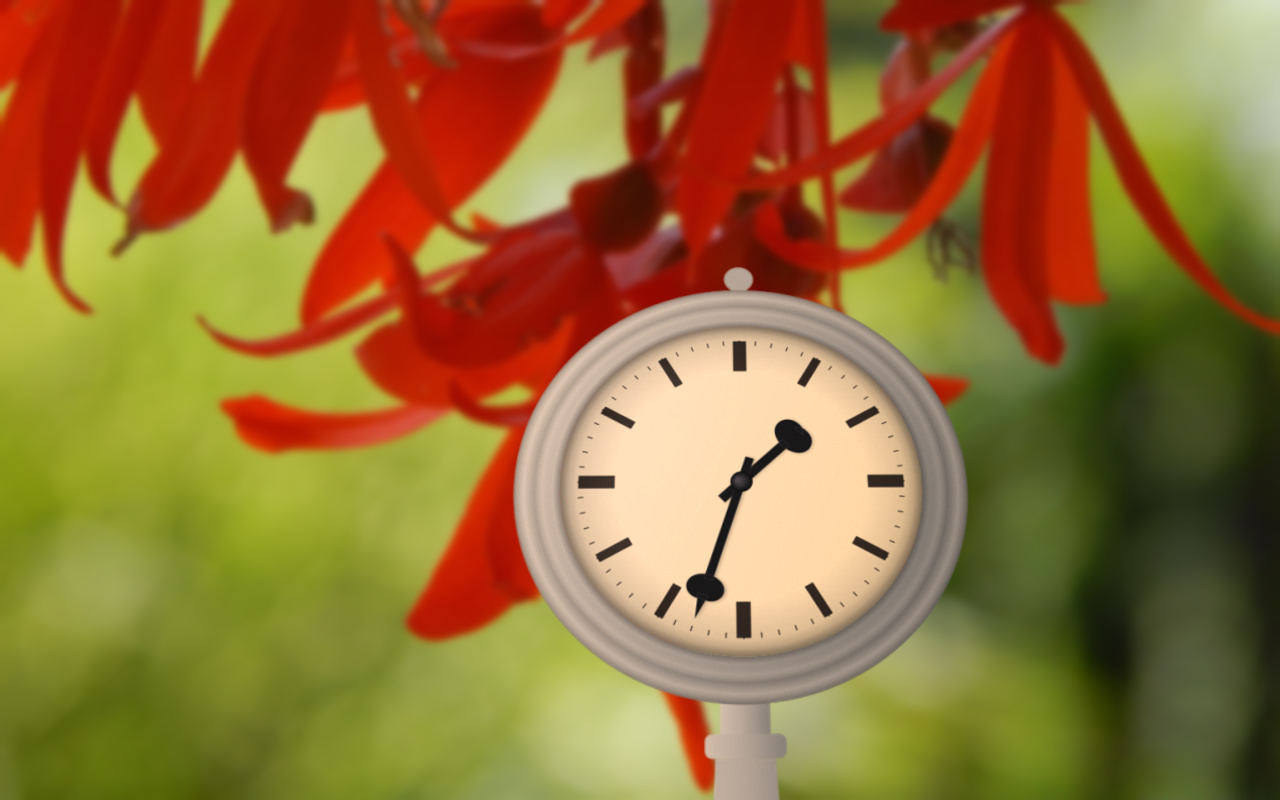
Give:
1h33
